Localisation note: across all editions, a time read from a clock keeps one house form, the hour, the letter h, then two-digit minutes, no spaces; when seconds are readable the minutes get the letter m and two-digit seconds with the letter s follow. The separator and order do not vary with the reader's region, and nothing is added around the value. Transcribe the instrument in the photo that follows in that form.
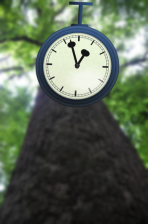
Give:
12h57
